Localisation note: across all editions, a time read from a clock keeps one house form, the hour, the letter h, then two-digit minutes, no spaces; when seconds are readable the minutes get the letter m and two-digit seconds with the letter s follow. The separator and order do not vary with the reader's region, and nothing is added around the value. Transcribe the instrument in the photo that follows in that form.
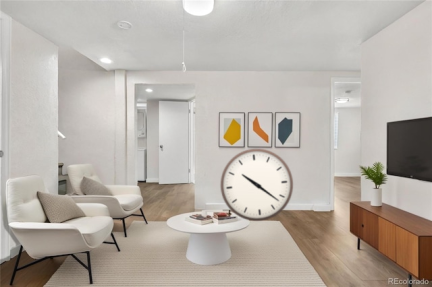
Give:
10h22
